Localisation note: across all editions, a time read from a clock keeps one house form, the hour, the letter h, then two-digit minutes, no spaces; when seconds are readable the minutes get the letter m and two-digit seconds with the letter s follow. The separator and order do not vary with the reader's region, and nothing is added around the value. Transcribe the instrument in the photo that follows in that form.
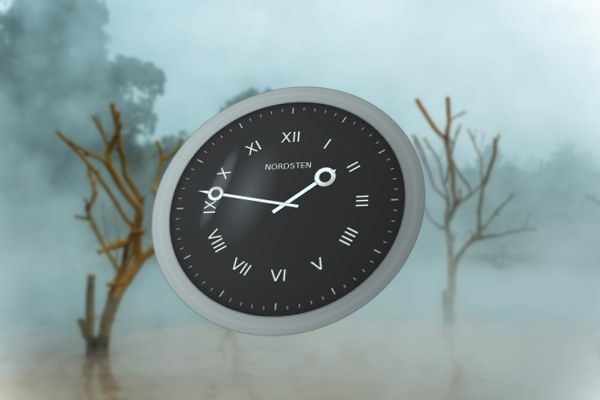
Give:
1h47
